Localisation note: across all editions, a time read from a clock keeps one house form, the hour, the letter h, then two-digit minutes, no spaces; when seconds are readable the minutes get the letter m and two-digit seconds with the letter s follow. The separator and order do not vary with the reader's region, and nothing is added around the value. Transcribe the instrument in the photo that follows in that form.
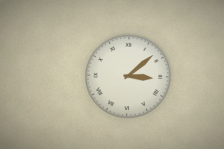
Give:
3h08
